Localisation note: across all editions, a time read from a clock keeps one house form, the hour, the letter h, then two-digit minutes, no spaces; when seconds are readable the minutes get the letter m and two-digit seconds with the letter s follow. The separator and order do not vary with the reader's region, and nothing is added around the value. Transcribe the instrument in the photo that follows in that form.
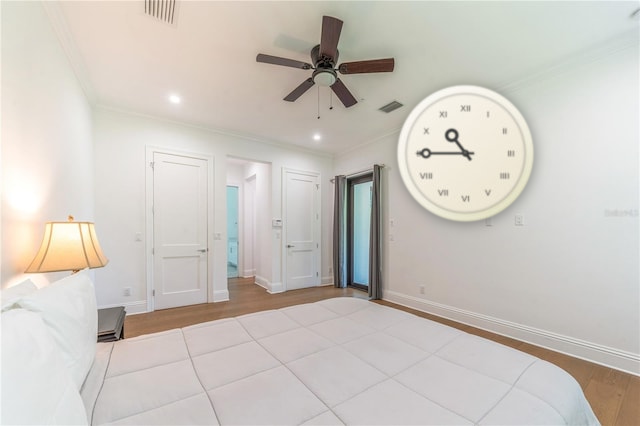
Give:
10h45
